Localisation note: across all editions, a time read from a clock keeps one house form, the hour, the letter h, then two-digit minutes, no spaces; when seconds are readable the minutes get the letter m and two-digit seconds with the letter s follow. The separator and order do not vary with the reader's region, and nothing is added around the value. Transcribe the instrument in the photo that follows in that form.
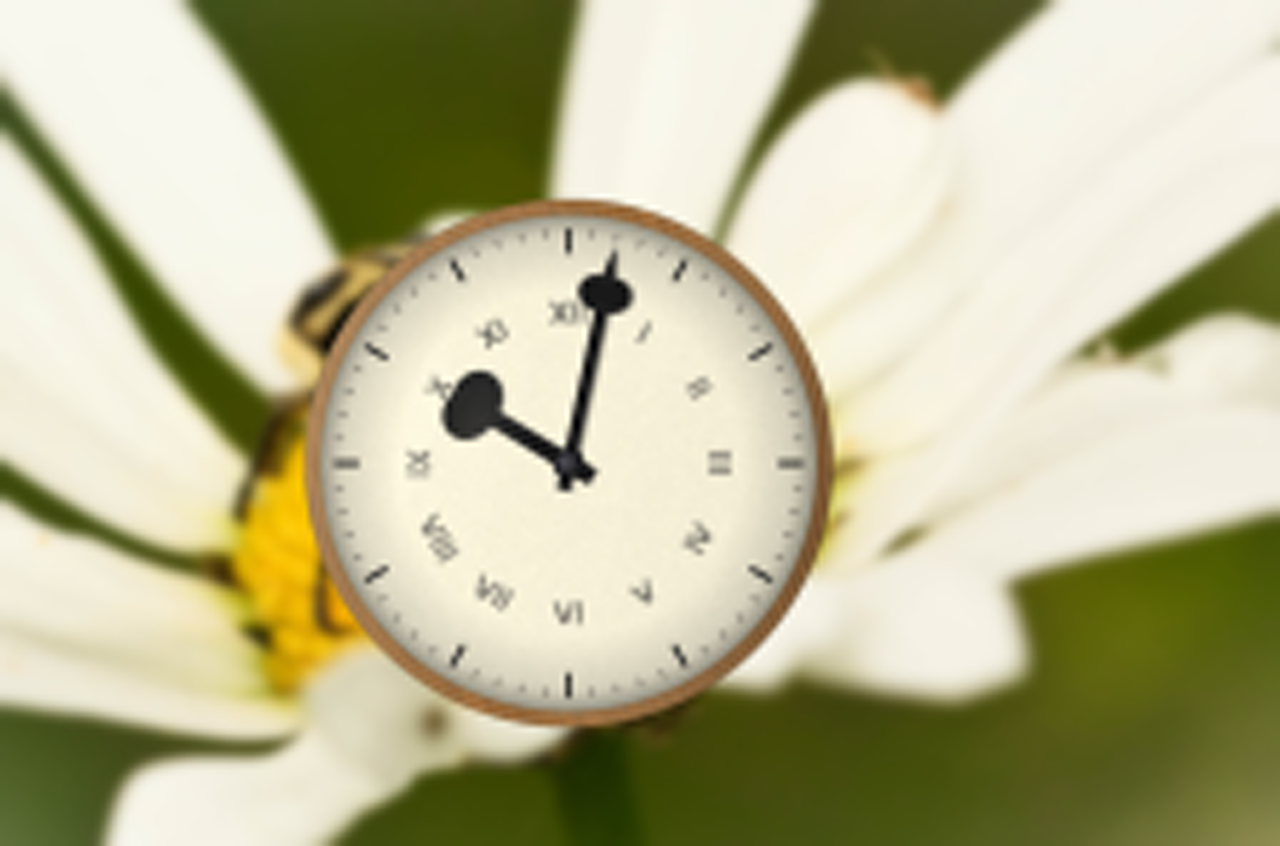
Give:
10h02
